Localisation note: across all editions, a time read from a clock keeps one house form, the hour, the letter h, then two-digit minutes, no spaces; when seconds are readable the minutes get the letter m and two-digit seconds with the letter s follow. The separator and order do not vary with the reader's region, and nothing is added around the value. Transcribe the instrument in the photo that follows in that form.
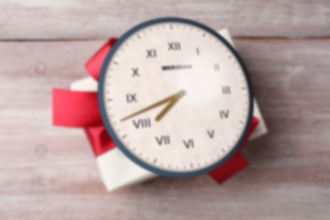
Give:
7h42
